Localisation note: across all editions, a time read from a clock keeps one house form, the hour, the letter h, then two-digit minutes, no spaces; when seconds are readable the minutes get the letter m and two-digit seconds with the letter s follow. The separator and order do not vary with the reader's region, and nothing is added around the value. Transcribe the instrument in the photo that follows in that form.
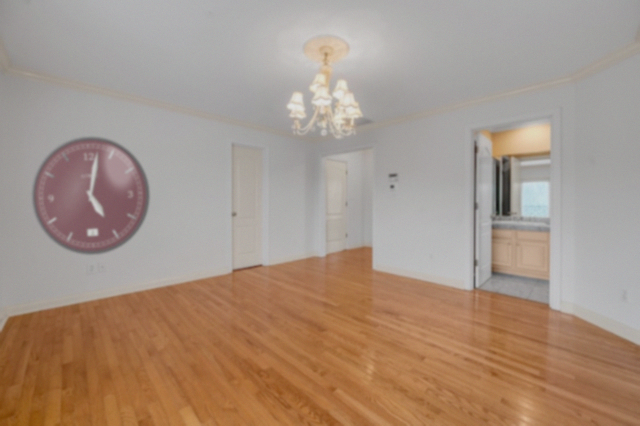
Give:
5h02
